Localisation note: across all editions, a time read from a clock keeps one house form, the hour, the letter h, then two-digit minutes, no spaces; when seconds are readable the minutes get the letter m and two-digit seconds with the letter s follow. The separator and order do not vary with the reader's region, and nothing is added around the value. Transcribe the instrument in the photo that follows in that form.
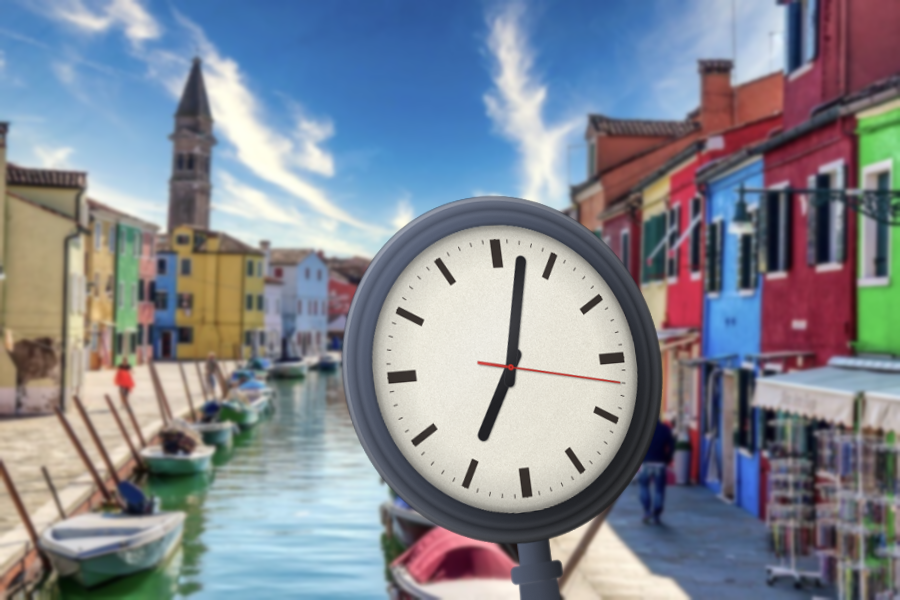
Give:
7h02m17s
